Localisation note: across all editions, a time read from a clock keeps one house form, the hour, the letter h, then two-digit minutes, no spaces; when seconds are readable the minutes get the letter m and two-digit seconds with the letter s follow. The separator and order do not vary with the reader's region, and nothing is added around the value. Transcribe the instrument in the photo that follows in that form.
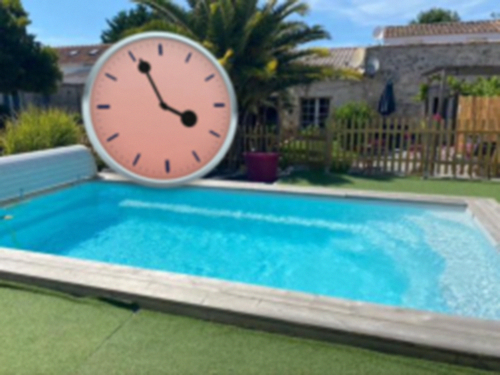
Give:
3h56
